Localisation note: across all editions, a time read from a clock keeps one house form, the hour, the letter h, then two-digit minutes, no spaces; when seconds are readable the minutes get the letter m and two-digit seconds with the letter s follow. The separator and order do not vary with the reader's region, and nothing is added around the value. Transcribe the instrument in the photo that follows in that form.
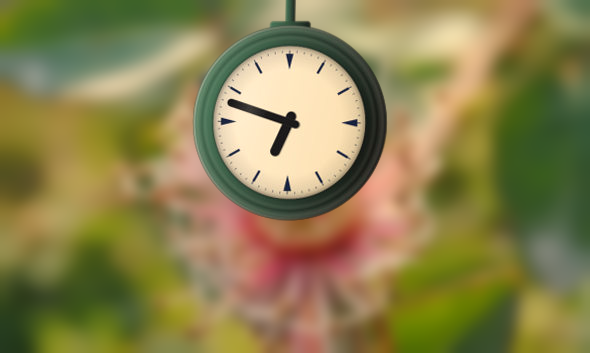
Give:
6h48
